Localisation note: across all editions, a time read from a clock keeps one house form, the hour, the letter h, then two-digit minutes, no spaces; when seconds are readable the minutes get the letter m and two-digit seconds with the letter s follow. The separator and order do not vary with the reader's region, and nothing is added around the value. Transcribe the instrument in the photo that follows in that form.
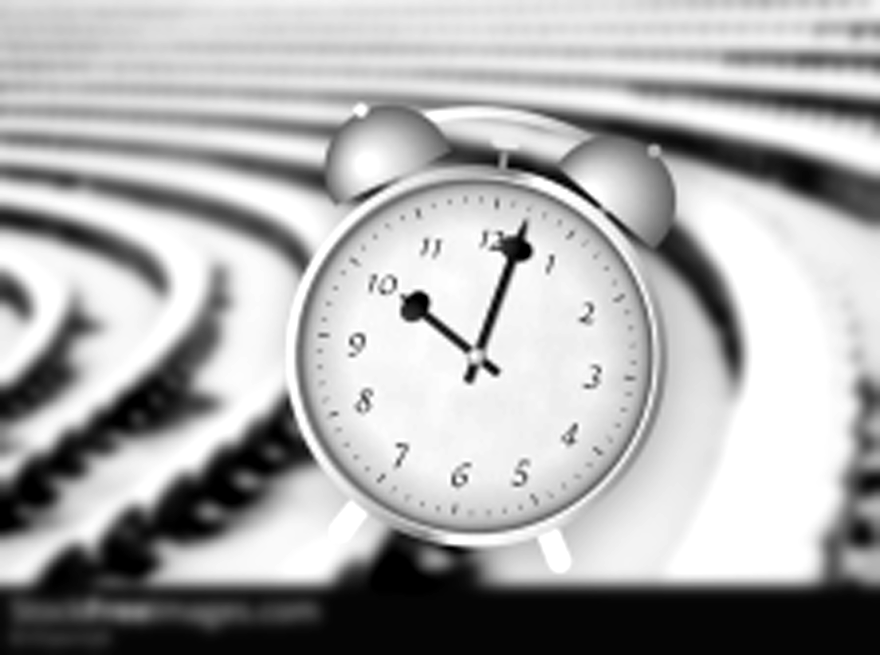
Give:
10h02
